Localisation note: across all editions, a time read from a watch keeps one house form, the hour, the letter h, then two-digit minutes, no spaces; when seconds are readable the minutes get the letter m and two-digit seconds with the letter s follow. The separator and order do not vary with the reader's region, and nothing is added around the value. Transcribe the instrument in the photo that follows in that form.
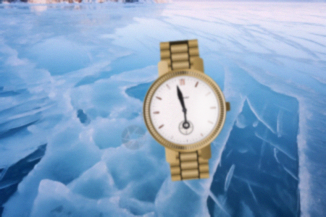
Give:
5h58
